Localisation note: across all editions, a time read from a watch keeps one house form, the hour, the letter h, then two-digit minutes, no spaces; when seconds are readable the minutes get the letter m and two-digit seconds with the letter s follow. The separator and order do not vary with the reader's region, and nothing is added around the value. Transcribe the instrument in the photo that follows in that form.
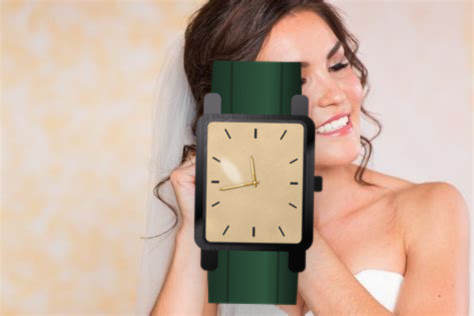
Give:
11h43
